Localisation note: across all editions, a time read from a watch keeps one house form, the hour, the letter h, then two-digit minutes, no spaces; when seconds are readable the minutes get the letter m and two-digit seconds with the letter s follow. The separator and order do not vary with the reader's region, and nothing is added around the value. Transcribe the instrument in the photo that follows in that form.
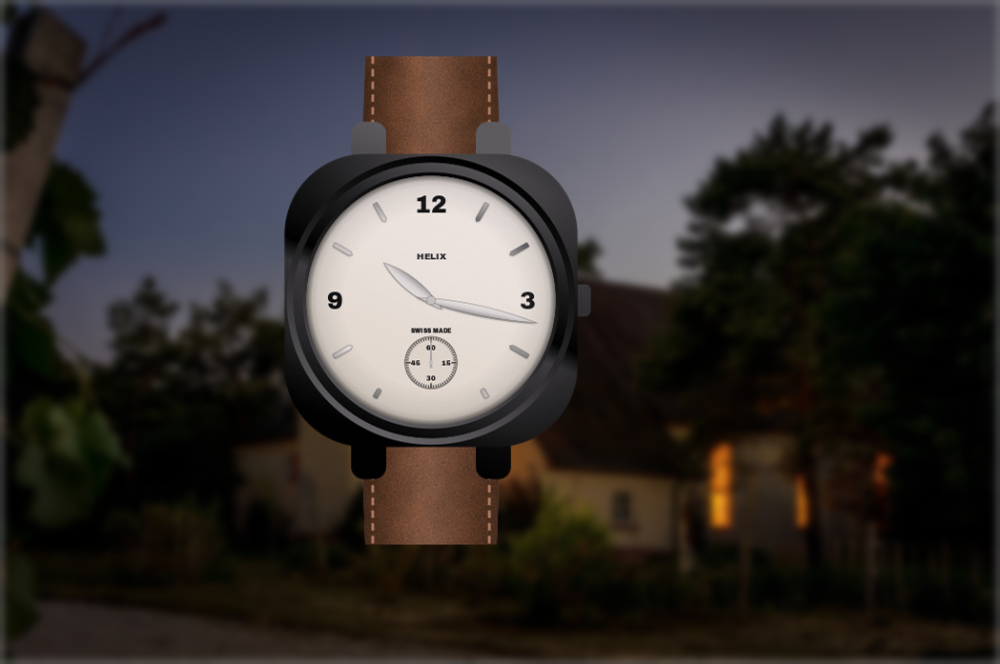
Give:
10h17
